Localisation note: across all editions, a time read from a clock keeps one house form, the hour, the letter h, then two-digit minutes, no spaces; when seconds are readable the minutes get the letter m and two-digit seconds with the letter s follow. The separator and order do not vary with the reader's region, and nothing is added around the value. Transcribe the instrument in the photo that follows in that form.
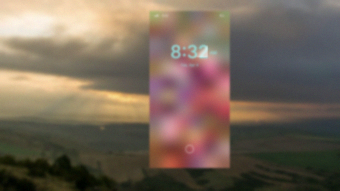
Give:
8h32
